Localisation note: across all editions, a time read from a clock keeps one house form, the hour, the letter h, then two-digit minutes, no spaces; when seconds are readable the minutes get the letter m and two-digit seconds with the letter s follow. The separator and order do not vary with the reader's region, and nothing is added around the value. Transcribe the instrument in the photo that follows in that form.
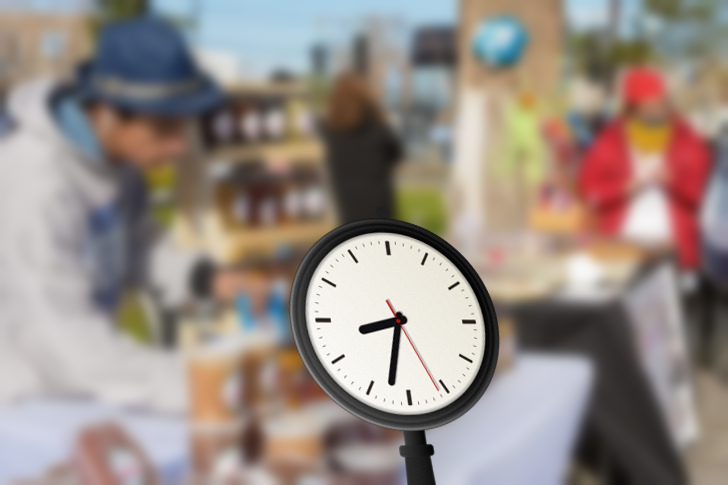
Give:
8h32m26s
